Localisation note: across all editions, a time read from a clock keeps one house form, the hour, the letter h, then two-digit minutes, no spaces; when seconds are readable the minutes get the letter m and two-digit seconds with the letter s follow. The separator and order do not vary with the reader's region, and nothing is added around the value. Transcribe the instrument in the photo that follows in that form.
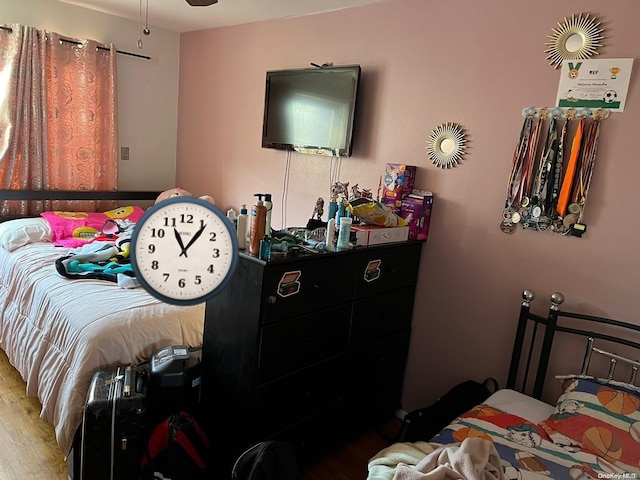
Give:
11h06
